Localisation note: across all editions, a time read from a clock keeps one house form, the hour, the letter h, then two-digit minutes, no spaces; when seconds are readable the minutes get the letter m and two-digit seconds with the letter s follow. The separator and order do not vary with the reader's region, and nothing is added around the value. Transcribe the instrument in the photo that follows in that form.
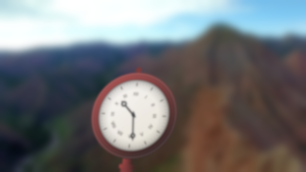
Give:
10h29
